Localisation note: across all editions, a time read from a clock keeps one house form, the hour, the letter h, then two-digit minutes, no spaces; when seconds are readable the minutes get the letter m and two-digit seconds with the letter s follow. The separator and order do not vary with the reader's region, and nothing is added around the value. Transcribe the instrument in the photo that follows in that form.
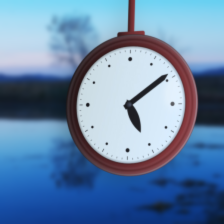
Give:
5h09
